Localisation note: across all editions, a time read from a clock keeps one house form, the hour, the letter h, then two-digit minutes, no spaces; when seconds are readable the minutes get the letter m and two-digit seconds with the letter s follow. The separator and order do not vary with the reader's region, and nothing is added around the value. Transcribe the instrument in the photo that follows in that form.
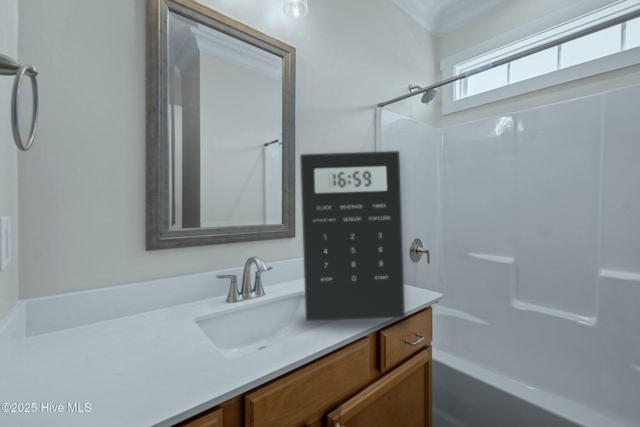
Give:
16h59
